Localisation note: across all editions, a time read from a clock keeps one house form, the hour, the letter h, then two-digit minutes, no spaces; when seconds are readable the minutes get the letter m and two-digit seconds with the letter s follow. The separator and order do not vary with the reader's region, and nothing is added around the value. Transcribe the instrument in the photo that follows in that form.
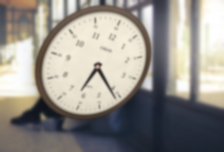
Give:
6h21
